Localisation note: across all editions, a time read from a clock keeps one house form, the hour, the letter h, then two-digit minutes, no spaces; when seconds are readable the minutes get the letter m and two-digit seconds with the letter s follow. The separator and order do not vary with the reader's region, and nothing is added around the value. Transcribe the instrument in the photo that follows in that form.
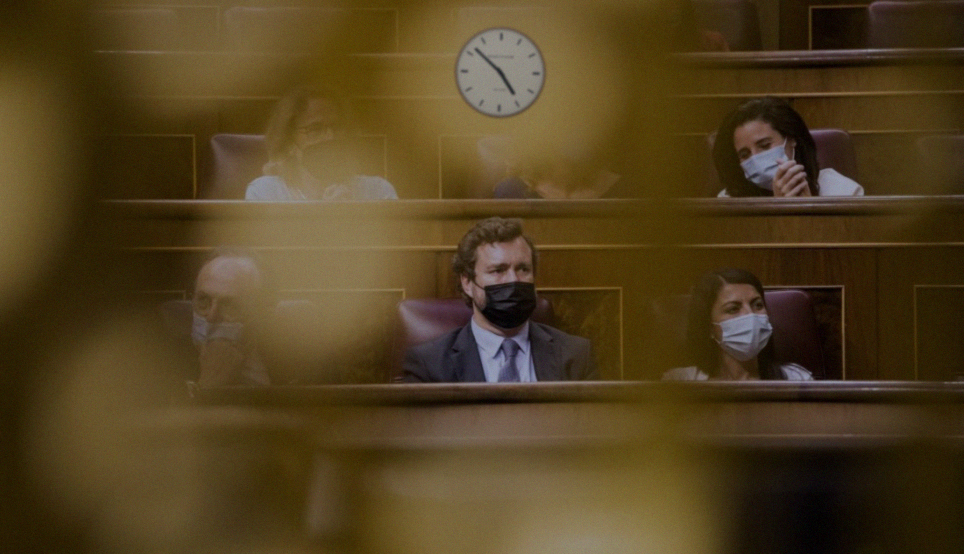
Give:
4h52
